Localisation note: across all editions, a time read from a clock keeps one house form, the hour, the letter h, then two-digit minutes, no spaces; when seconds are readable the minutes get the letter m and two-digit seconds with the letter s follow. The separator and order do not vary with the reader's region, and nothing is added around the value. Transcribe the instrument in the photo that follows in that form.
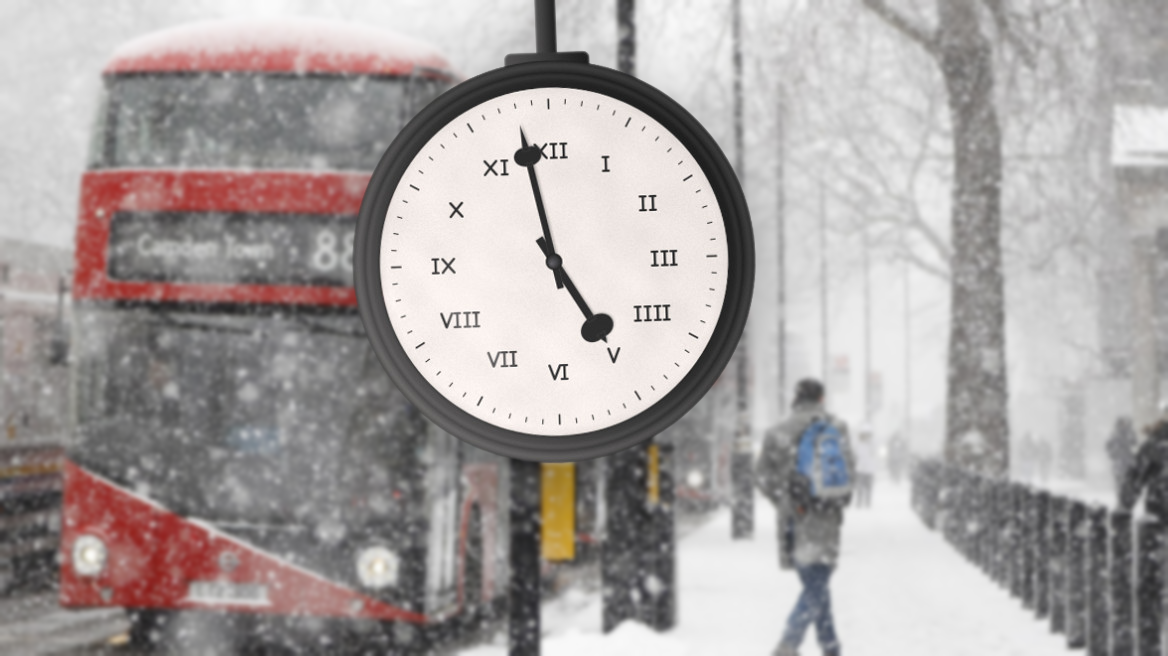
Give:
4h58
